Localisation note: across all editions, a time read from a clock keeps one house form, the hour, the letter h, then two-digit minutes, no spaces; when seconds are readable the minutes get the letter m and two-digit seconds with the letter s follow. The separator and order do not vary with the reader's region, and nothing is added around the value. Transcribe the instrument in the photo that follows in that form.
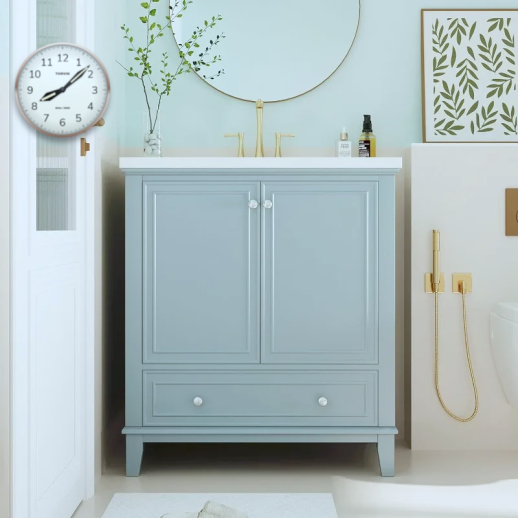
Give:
8h08
